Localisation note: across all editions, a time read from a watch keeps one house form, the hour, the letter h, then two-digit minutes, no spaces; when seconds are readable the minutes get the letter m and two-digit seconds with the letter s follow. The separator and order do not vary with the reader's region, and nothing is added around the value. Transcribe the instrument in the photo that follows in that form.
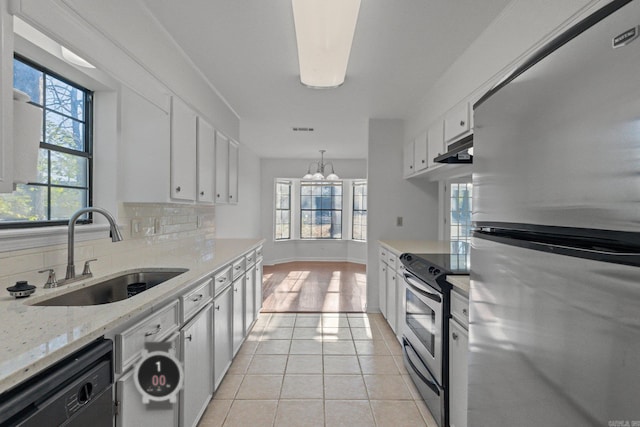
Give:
1h00
